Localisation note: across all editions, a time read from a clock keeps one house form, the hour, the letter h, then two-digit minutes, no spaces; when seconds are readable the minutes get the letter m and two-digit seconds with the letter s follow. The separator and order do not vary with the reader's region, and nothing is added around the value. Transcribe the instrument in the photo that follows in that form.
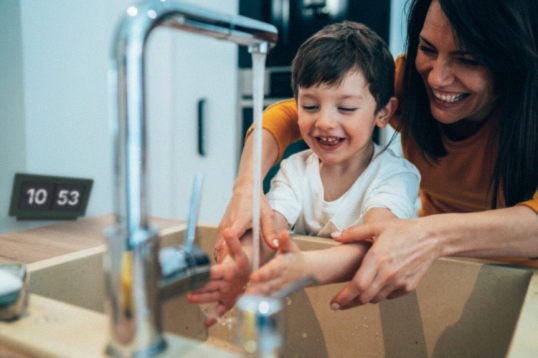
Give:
10h53
